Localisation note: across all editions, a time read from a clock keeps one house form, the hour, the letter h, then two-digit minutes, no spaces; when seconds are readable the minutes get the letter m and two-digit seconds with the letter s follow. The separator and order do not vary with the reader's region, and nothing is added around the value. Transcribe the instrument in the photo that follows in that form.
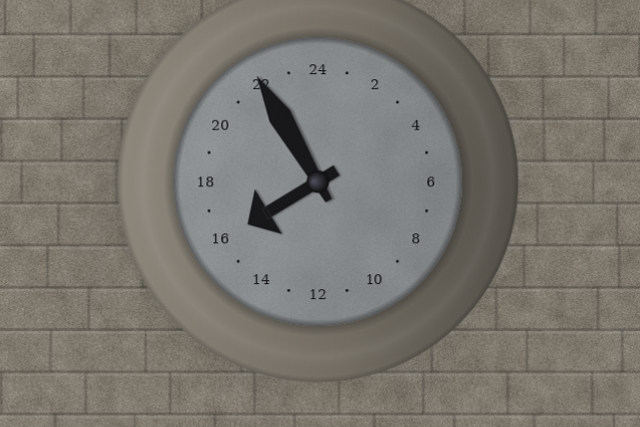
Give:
15h55
